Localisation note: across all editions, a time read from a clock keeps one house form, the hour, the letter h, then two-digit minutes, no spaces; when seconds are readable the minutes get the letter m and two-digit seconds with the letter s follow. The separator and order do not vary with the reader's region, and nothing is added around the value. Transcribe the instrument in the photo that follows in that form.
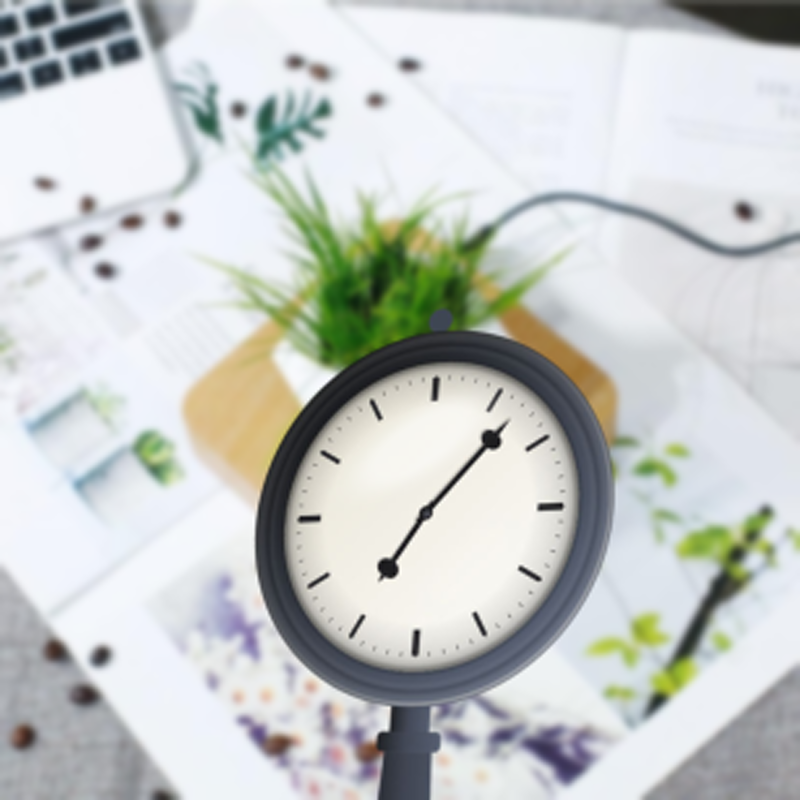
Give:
7h07
